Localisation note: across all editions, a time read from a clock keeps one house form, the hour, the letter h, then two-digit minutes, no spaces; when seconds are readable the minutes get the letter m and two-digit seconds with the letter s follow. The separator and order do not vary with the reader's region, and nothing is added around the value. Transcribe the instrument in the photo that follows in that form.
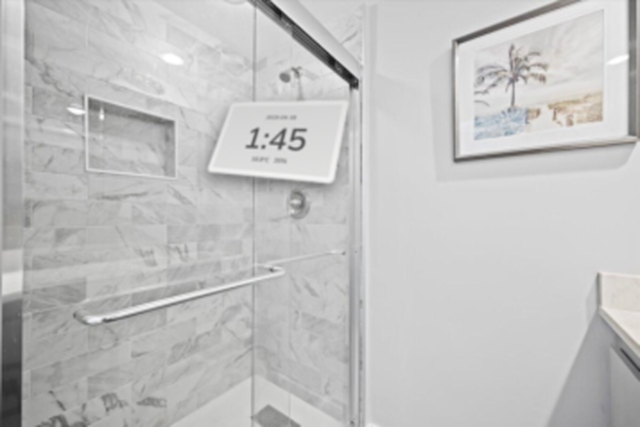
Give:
1h45
